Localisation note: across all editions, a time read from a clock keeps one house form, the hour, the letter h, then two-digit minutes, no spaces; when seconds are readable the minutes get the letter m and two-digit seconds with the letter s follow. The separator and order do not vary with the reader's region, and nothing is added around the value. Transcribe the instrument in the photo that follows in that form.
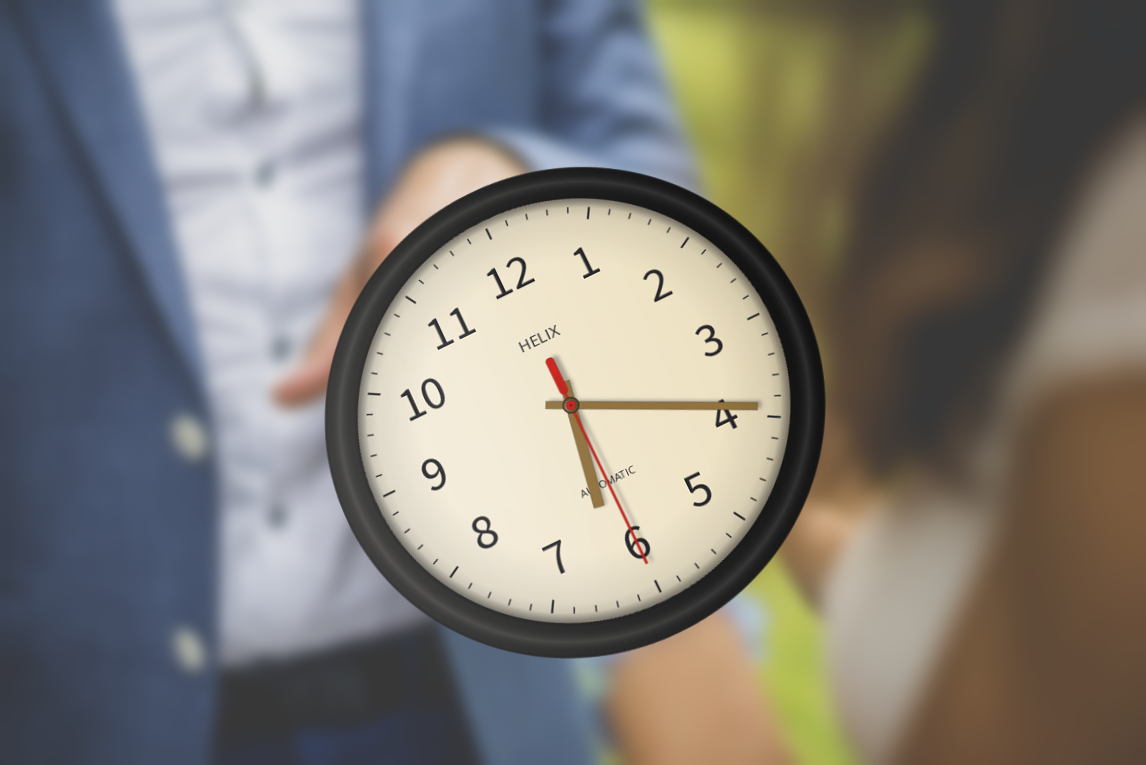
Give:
6h19m30s
